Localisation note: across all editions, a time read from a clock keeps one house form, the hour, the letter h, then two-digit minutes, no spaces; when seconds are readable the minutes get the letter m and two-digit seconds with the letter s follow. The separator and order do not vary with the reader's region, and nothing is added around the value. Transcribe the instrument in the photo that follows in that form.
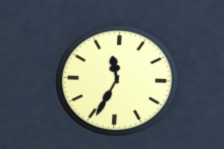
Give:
11h34
